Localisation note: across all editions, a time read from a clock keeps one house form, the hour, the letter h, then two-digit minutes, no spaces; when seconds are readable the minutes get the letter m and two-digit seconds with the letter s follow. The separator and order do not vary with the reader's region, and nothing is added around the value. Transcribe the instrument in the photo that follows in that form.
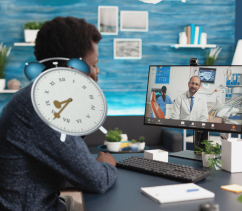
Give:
8h39
